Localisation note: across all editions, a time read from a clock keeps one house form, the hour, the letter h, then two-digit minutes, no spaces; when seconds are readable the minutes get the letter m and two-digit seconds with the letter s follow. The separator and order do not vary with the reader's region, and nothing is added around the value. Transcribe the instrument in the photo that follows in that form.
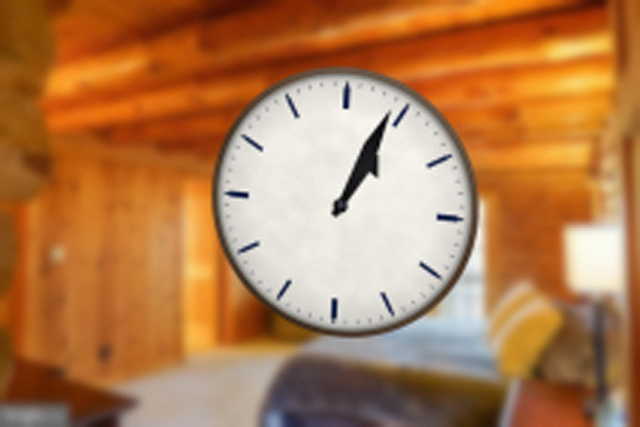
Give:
1h04
